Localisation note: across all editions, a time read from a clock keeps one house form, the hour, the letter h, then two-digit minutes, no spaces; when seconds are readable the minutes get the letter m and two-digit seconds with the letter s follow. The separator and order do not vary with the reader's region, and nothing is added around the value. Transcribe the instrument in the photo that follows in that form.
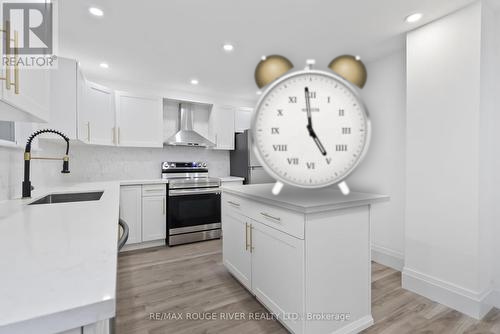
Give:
4h59
